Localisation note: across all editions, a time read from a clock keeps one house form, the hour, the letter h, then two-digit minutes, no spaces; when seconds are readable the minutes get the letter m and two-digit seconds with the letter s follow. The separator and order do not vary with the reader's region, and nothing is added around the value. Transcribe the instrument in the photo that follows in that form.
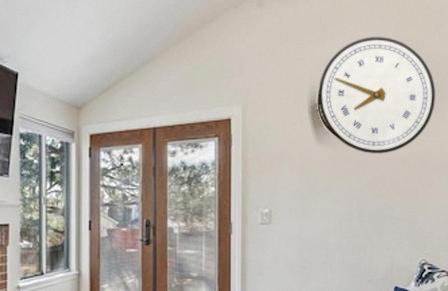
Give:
7h48
